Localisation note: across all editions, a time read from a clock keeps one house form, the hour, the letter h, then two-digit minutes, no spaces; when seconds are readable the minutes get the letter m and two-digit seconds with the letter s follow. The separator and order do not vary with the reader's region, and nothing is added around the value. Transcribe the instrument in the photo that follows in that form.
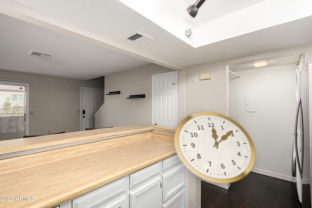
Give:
12h09
